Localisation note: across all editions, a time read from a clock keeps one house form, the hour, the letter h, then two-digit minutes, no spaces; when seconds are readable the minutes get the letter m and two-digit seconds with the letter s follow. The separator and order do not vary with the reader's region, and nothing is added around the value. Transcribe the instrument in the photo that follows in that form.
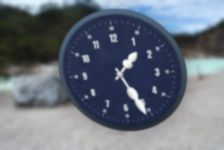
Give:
1h26
